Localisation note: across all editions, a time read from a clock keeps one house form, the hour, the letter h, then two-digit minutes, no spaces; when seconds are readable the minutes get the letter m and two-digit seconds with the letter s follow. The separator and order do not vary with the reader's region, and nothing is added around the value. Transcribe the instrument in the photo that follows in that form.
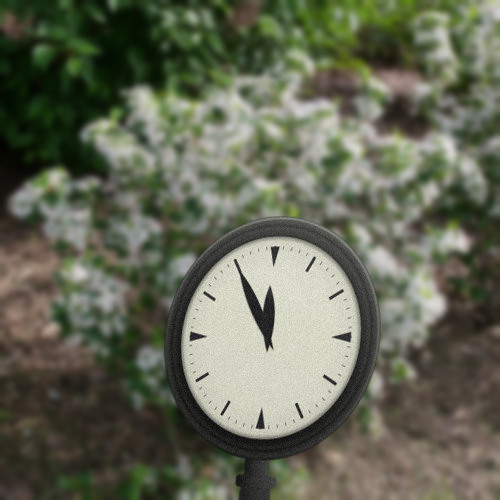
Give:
11h55
